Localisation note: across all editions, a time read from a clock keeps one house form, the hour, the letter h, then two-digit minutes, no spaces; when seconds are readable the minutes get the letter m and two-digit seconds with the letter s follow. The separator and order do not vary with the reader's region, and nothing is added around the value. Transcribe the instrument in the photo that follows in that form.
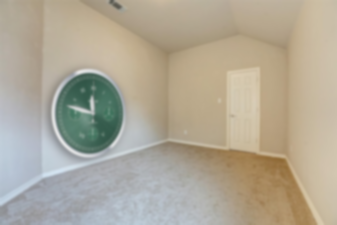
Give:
11h47
